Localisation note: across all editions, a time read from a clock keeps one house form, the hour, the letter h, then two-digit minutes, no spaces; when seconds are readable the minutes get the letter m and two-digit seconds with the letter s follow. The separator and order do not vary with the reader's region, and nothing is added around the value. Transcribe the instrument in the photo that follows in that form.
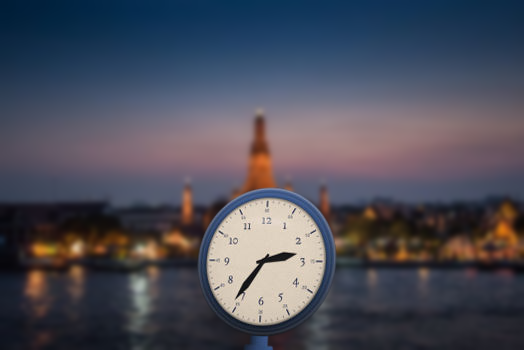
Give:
2h36
